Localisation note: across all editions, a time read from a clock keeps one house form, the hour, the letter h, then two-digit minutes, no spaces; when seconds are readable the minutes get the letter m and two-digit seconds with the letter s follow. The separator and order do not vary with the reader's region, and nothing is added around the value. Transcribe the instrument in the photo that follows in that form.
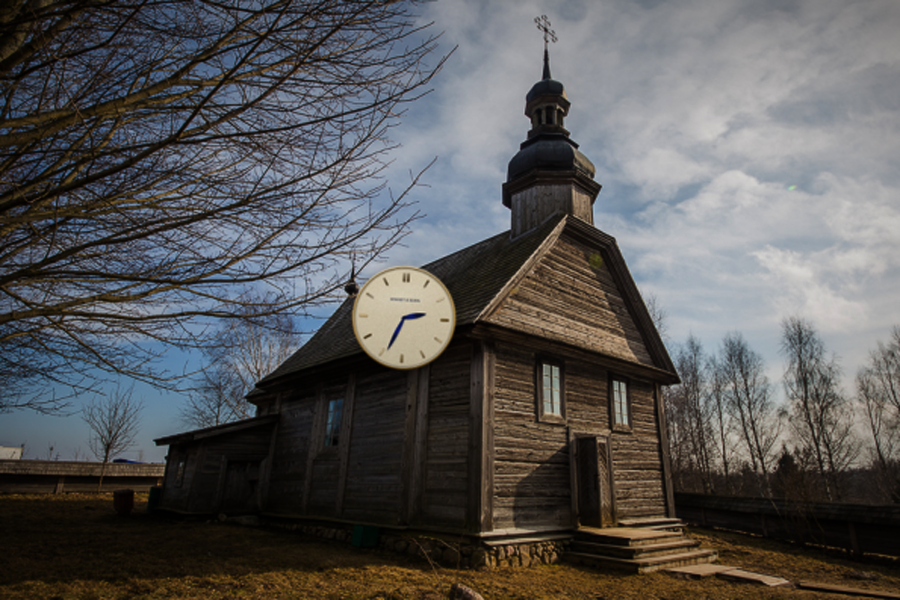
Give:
2h34
